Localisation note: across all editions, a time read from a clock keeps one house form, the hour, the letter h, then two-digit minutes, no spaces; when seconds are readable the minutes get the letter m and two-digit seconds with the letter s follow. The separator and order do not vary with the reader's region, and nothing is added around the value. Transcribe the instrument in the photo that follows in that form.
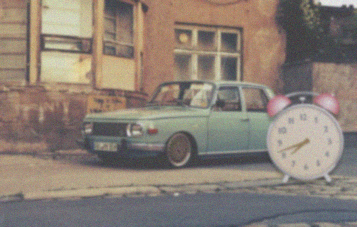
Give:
7h42
